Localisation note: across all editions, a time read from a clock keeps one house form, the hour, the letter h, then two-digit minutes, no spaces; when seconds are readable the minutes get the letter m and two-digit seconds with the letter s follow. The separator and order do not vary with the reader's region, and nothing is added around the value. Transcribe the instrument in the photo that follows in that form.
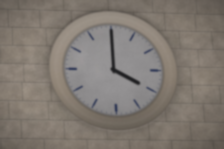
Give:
4h00
